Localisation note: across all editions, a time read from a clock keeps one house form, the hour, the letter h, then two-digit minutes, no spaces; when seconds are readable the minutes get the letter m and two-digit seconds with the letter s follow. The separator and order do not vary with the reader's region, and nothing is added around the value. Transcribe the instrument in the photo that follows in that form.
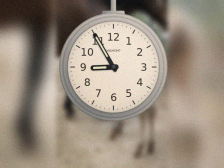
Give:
8h55
